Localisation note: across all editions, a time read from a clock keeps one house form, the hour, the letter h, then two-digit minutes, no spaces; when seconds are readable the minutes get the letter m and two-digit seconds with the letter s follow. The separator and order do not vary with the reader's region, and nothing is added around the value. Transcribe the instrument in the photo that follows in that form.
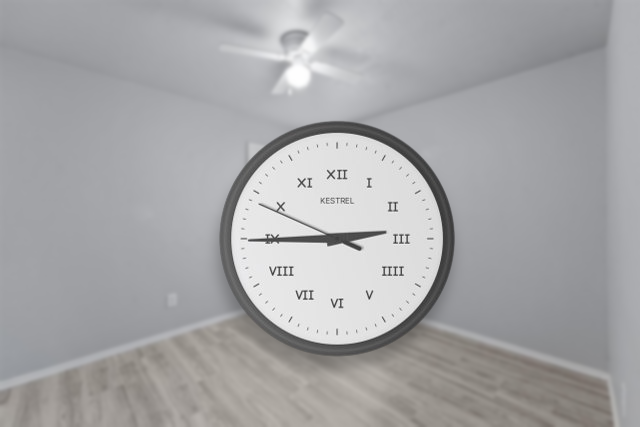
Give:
2h44m49s
